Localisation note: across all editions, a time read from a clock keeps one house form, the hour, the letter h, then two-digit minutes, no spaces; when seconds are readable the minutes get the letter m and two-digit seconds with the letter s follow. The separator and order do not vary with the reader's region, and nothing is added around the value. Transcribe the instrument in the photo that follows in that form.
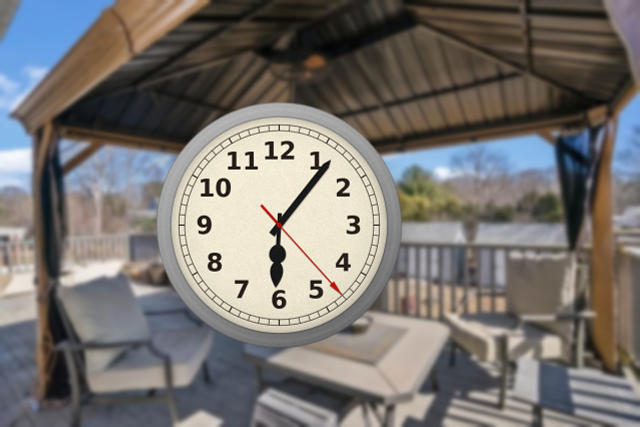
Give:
6h06m23s
